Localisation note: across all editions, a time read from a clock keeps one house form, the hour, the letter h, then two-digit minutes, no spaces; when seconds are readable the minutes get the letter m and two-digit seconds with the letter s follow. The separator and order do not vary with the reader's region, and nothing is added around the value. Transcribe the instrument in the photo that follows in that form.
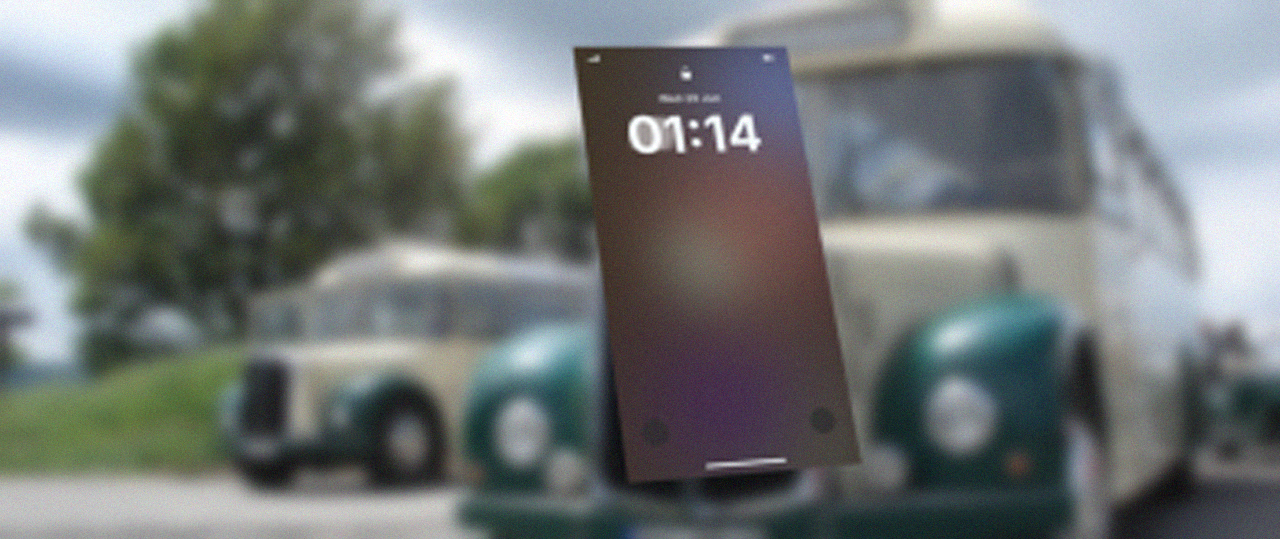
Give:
1h14
